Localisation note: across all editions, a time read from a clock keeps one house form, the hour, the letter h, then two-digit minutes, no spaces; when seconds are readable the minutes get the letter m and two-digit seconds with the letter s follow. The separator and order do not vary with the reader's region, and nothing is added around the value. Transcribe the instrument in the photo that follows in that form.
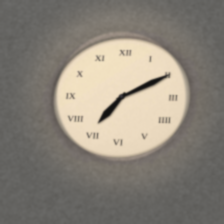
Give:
7h10
